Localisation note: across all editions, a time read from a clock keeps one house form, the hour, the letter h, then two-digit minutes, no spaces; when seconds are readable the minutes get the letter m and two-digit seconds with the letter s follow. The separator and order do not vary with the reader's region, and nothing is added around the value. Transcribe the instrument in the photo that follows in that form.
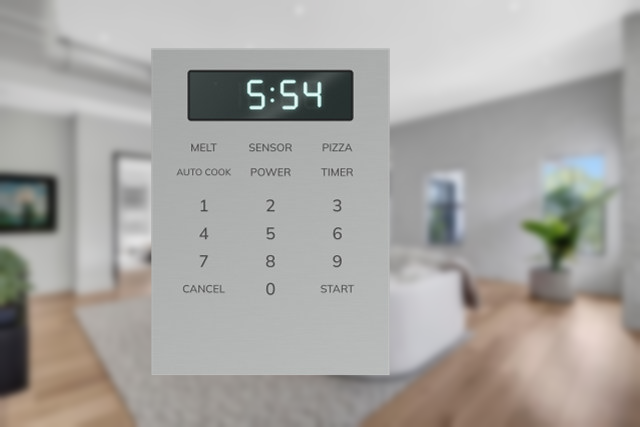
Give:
5h54
